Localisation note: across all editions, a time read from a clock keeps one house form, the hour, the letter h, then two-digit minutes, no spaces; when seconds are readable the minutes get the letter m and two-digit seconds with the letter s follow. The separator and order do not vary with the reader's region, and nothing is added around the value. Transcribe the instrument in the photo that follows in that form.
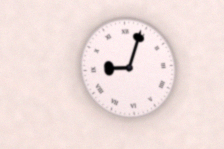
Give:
9h04
